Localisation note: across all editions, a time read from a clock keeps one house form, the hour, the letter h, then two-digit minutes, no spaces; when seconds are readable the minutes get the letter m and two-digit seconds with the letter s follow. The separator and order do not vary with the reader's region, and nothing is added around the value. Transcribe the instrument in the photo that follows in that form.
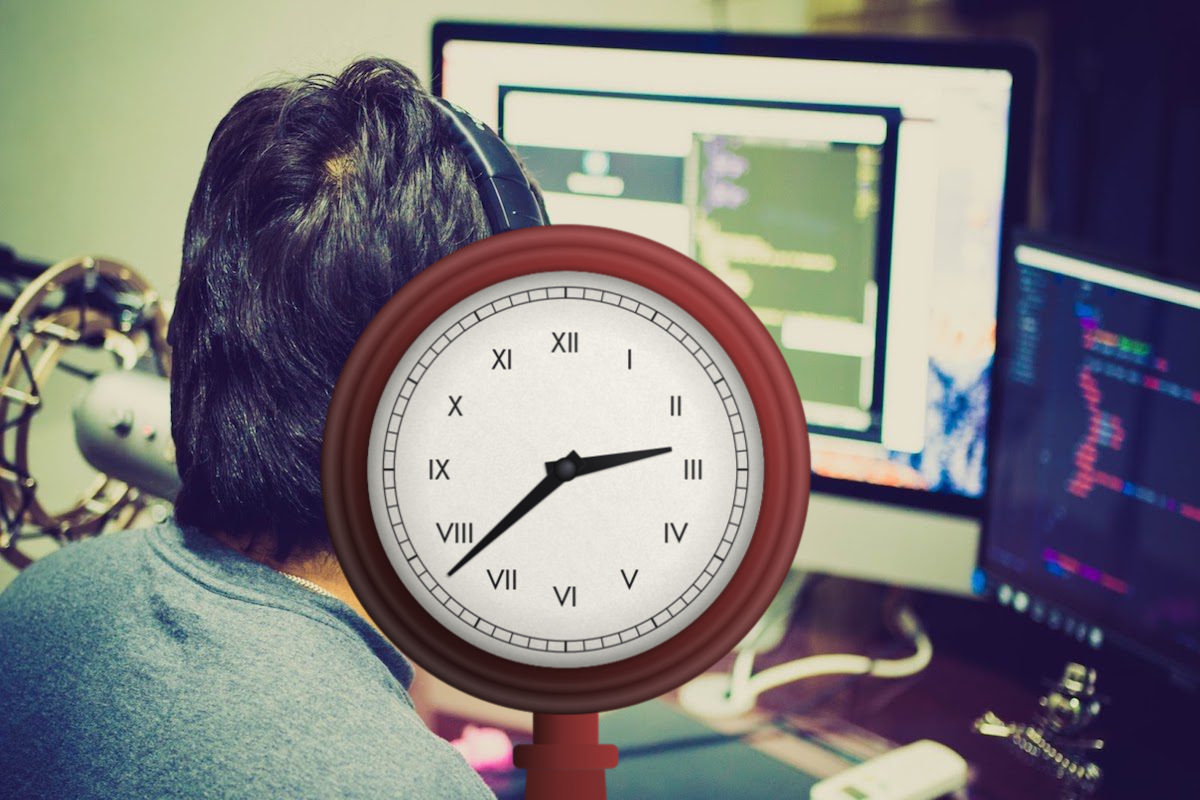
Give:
2h38
